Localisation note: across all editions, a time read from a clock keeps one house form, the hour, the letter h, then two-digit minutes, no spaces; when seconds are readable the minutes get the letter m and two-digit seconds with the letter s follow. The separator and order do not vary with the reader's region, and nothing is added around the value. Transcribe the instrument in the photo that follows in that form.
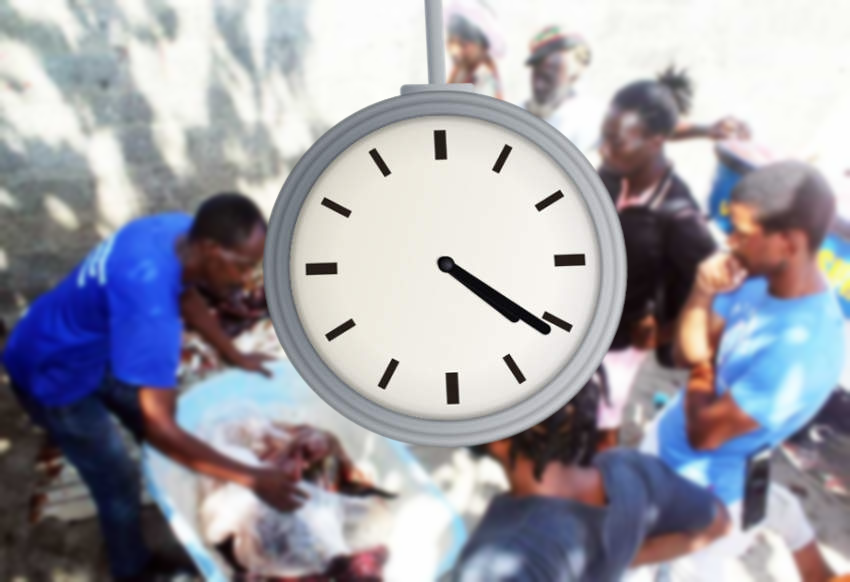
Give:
4h21
